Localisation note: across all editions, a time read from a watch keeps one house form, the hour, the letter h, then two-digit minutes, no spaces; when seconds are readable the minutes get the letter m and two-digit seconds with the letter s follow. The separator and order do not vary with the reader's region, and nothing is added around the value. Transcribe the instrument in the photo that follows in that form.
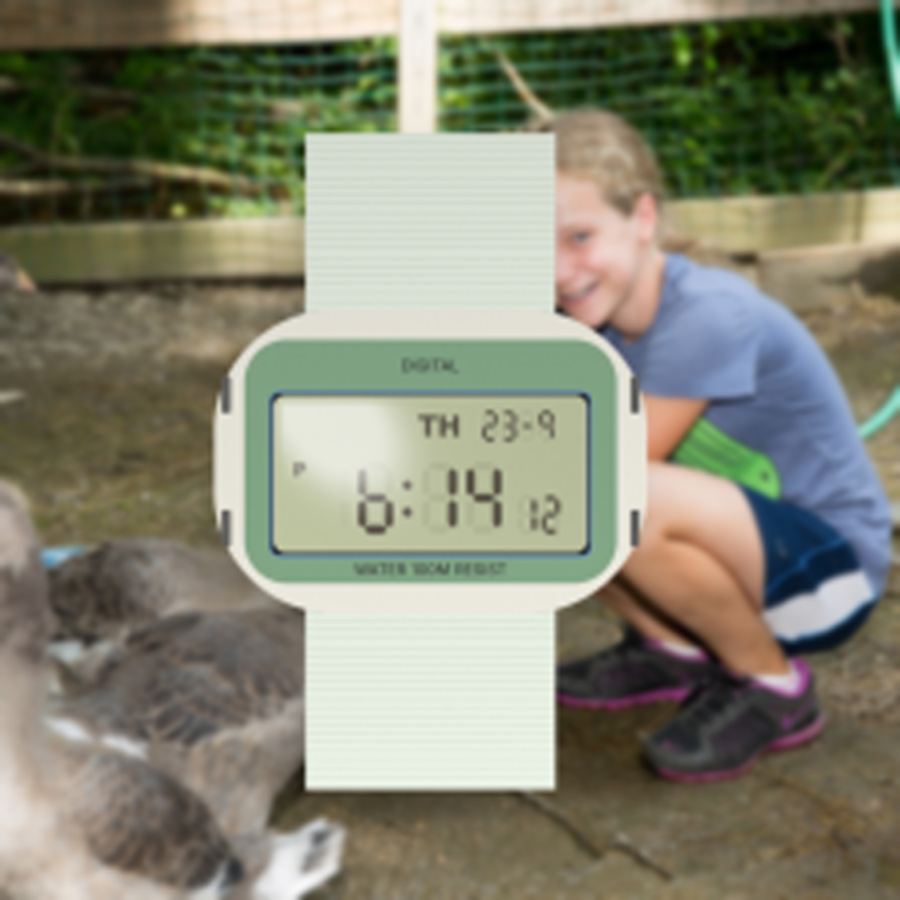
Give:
6h14m12s
